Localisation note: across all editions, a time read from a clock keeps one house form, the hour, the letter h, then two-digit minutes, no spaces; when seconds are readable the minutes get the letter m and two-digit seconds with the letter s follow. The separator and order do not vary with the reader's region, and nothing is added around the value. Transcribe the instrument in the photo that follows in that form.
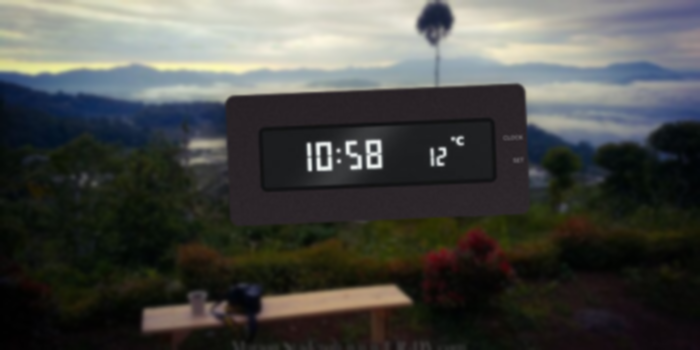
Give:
10h58
